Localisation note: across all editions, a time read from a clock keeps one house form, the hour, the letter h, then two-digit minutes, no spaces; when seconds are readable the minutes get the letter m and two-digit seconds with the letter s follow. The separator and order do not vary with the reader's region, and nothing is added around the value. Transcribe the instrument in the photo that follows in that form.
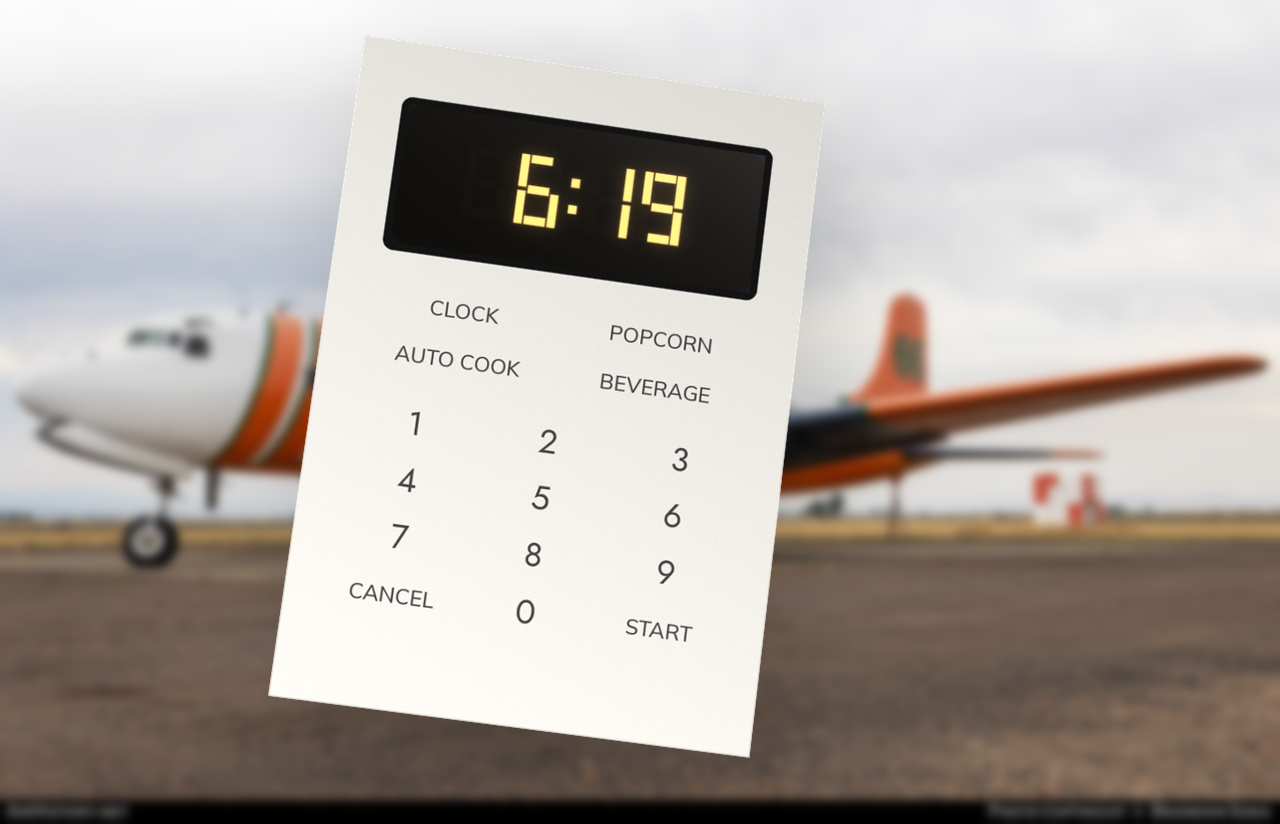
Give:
6h19
